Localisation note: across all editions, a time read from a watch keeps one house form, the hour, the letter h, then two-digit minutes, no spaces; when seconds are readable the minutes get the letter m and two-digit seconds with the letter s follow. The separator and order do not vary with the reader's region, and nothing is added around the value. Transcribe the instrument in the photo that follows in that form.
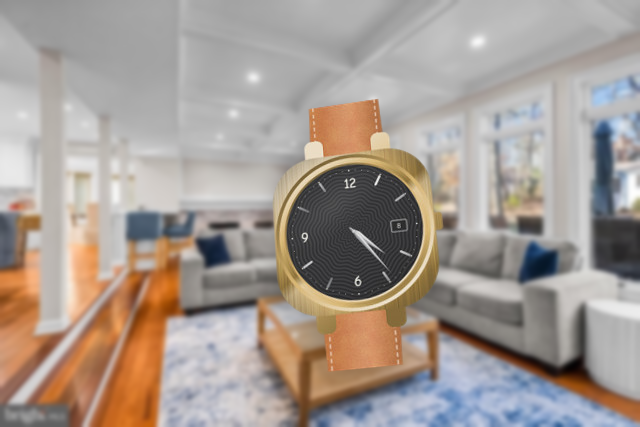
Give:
4h24
